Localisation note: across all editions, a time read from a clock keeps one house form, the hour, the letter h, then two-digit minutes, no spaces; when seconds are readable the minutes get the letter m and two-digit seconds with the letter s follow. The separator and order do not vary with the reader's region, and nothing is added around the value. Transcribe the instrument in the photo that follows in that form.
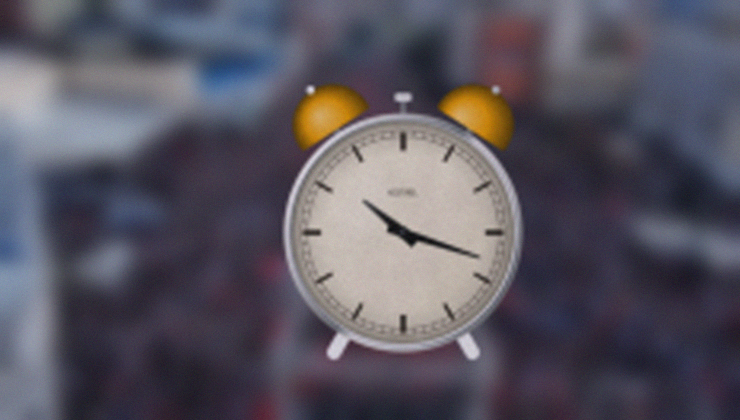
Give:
10h18
